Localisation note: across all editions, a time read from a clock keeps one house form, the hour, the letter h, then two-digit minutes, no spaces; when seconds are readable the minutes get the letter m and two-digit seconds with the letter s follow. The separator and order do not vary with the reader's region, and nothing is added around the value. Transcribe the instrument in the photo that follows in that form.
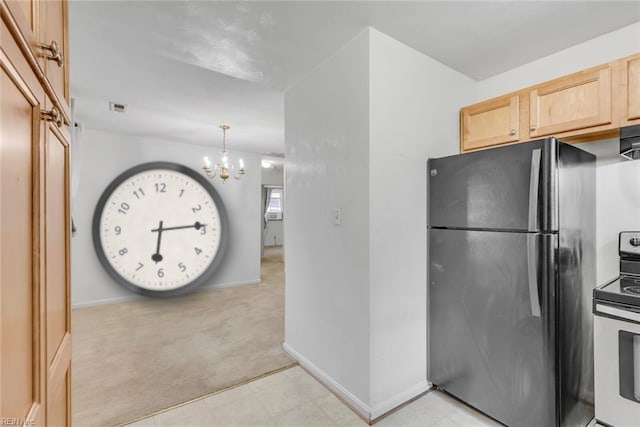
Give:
6h14
